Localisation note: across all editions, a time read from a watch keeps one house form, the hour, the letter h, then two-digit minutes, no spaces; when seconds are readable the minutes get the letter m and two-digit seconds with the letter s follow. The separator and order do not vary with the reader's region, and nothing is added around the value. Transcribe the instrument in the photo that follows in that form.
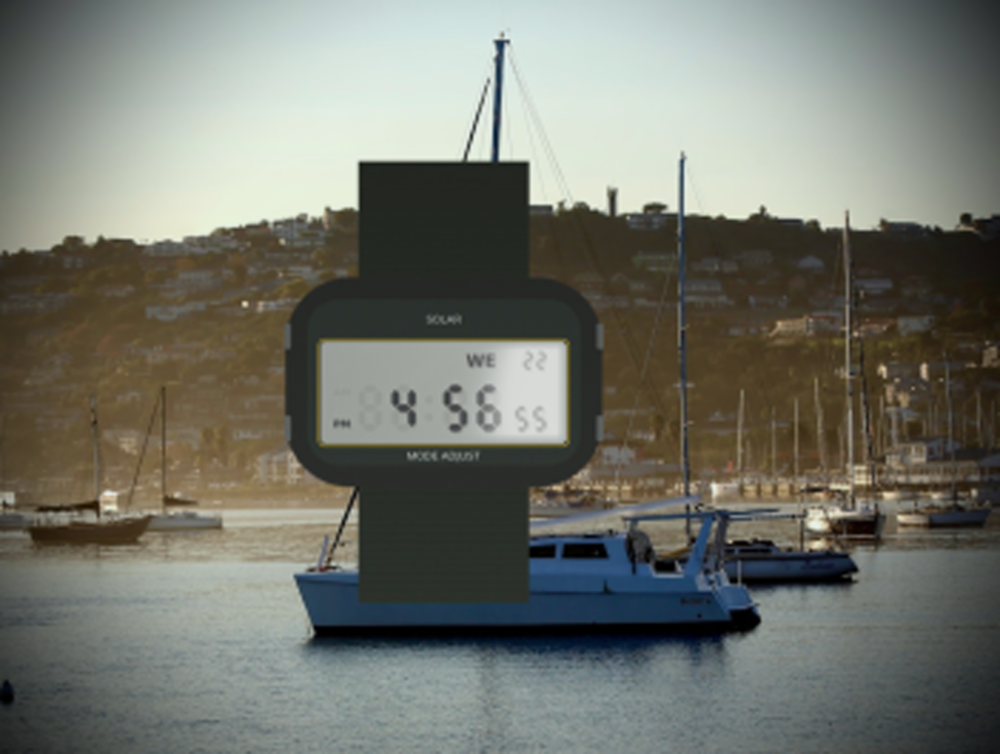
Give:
4h56m55s
